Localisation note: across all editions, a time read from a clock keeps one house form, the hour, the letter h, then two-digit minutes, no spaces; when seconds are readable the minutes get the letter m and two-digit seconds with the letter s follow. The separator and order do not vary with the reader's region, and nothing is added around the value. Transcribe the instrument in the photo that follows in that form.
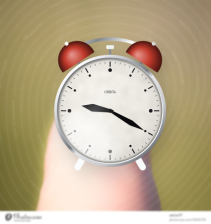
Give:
9h20
